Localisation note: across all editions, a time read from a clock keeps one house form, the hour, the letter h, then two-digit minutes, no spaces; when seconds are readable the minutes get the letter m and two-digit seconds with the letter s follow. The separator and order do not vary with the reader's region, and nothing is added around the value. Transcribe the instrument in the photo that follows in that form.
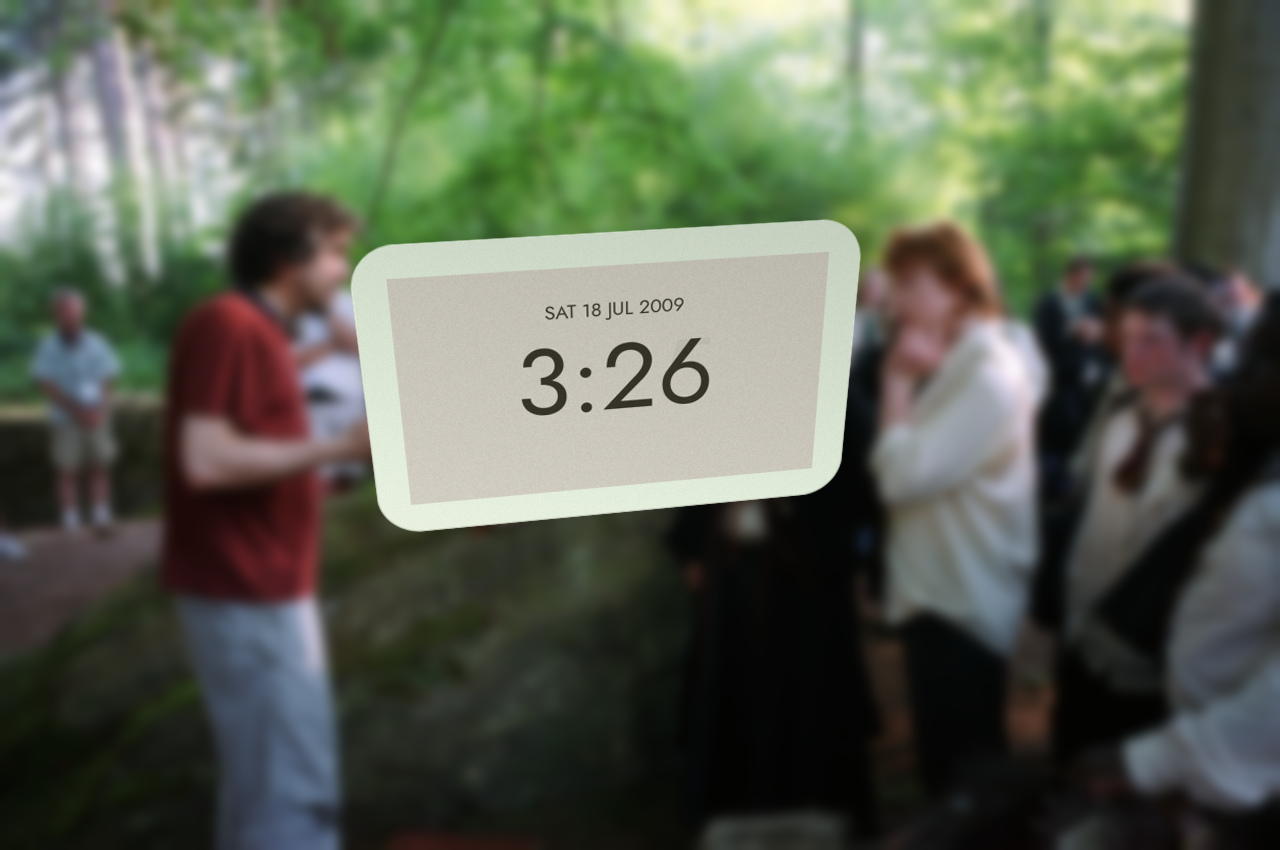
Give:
3h26
